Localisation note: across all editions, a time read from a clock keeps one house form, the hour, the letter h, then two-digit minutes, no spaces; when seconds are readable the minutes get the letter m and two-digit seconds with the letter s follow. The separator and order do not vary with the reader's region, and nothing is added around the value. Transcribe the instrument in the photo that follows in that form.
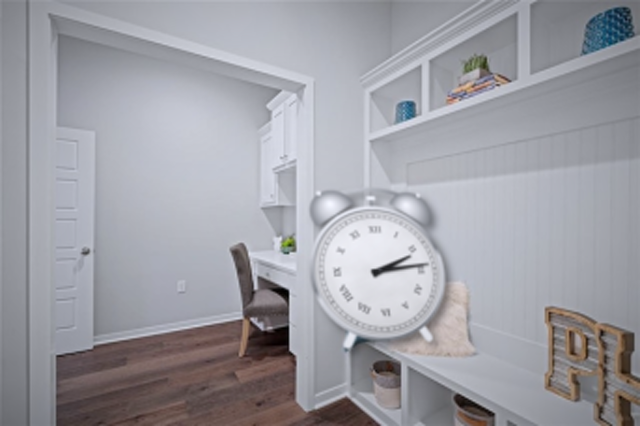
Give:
2h14
